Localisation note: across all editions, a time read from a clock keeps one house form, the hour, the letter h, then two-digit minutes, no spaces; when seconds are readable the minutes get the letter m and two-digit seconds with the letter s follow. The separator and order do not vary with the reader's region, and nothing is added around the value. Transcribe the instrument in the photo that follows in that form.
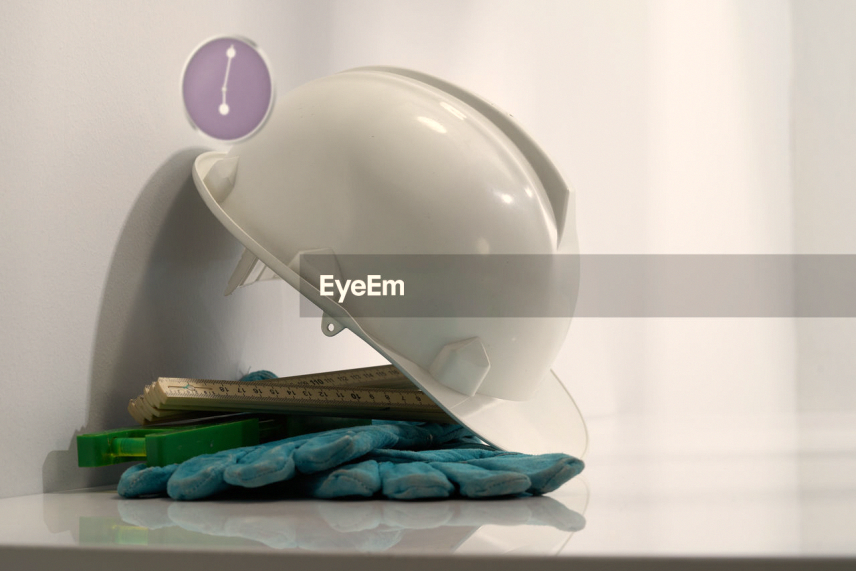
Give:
6h02
